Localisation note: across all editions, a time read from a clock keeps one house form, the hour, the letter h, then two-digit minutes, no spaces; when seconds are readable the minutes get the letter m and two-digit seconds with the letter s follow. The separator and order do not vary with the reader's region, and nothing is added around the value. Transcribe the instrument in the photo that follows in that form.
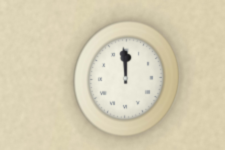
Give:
11h59
